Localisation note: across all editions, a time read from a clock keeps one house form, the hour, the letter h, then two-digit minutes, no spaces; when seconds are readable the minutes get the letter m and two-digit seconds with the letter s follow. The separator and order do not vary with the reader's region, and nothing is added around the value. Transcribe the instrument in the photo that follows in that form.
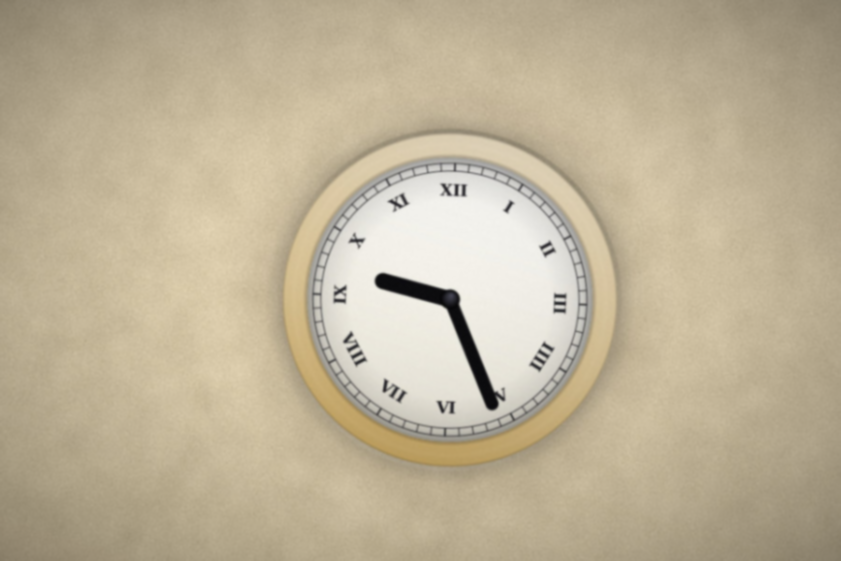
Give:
9h26
